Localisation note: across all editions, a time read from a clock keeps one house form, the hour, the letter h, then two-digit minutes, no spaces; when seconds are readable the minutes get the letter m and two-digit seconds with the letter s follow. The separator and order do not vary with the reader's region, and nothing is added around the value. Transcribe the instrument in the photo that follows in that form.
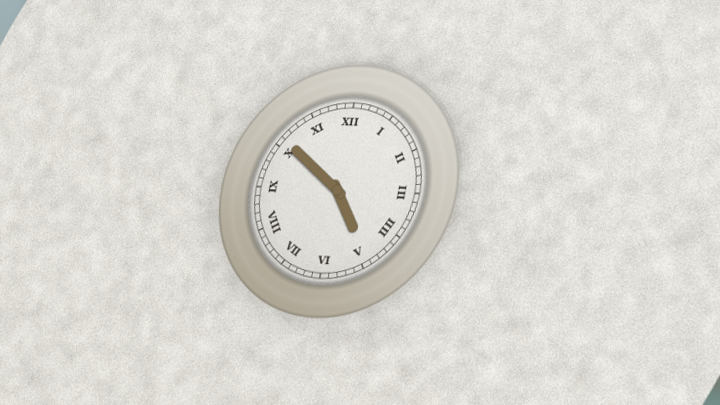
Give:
4h51
